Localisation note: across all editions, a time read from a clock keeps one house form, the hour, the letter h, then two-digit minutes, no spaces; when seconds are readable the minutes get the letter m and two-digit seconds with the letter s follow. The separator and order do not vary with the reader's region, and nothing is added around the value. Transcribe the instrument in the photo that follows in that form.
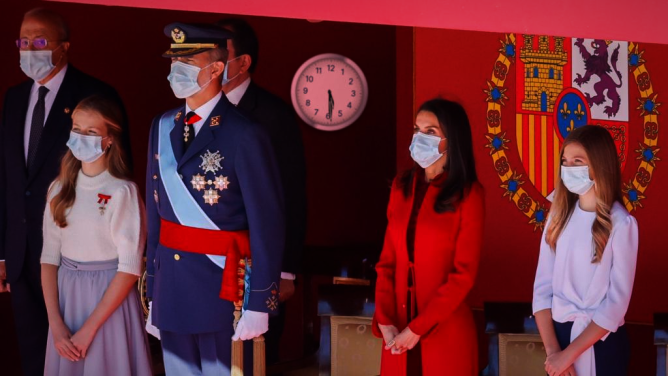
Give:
5h29
